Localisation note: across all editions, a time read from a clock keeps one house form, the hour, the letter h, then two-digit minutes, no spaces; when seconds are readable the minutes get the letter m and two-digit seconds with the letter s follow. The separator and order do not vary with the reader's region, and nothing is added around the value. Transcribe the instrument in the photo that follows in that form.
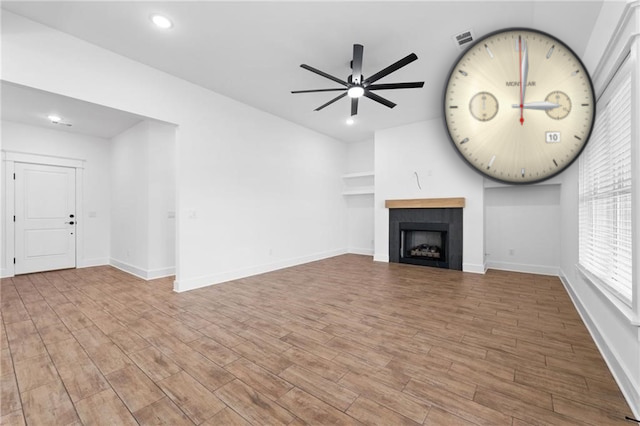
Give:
3h01
